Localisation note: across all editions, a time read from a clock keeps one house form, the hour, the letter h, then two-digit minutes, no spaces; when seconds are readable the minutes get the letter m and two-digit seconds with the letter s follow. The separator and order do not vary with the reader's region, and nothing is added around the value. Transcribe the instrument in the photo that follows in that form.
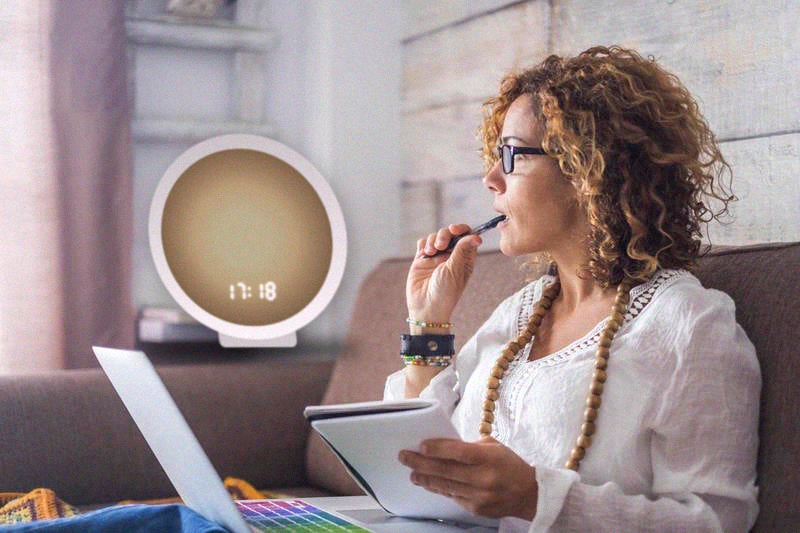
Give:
17h18
